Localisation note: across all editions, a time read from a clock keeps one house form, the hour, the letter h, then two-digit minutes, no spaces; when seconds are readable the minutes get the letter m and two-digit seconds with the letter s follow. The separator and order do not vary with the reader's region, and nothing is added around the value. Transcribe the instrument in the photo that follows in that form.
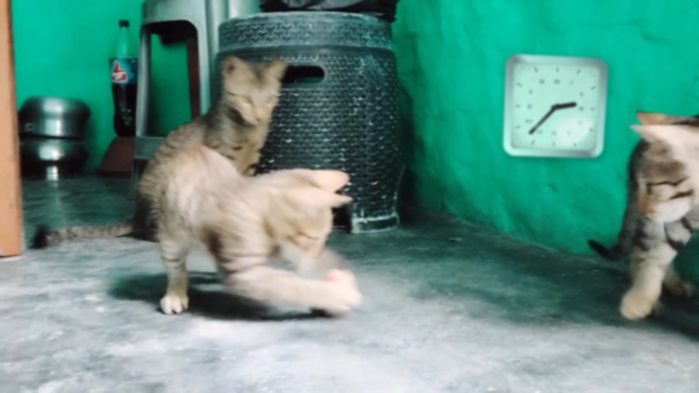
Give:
2h37
